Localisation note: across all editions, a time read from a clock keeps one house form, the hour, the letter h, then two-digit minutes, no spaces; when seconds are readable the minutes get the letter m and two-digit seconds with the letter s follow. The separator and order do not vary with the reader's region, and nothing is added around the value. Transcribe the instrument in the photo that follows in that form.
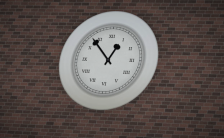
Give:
12h53
